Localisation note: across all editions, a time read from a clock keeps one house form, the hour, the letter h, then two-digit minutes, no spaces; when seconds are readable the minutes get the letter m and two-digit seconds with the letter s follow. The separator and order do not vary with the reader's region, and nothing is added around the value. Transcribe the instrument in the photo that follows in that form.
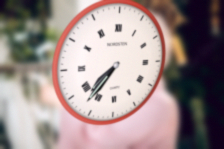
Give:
7h37
